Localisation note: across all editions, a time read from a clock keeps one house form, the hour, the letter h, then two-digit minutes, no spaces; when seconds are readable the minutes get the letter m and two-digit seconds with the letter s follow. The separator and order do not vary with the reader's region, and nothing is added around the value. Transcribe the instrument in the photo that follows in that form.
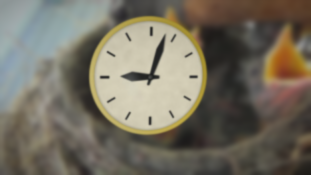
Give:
9h03
